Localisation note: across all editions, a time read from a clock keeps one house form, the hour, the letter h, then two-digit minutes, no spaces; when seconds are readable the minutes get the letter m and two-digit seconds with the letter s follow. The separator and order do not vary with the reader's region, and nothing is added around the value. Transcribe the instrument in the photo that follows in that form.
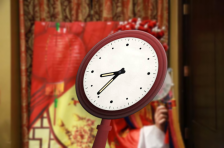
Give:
8h36
